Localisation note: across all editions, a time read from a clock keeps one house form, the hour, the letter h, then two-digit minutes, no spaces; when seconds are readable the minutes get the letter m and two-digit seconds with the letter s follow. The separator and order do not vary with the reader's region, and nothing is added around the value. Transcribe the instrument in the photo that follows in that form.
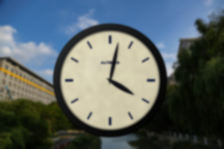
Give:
4h02
